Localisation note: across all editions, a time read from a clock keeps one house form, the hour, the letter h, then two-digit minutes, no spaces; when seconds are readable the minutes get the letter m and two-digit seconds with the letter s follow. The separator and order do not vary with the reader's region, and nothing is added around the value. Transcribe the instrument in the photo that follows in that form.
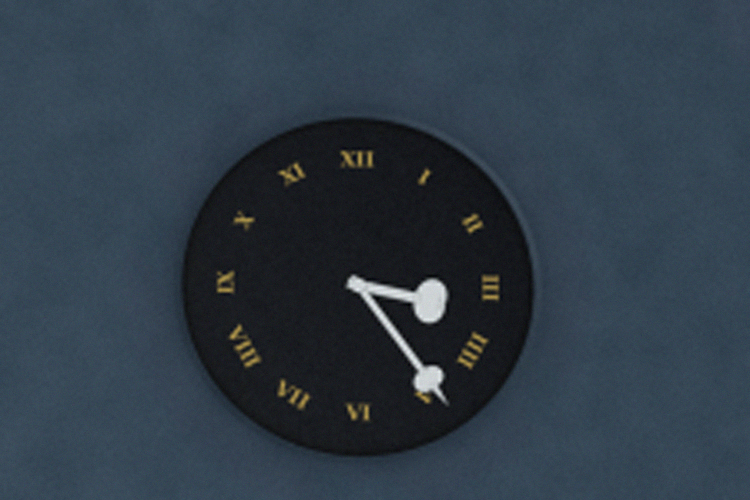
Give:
3h24
